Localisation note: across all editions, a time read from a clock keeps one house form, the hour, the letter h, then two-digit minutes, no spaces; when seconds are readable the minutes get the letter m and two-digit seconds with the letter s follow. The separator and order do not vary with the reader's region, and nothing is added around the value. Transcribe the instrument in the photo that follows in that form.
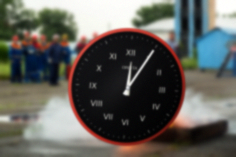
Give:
12h05
